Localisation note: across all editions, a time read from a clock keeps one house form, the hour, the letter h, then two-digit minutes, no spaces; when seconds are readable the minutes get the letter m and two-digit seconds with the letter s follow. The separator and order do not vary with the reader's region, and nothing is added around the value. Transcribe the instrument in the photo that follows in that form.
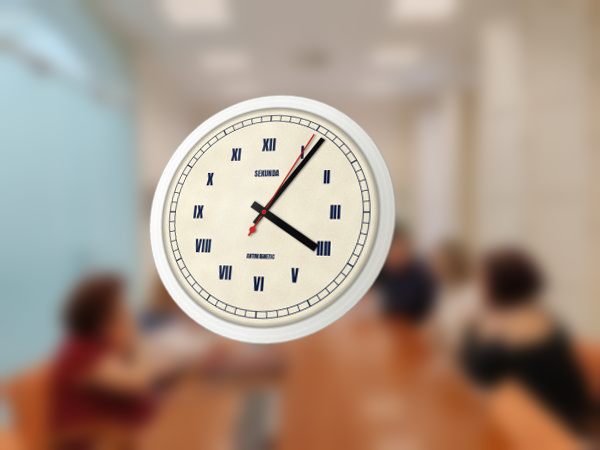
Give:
4h06m05s
